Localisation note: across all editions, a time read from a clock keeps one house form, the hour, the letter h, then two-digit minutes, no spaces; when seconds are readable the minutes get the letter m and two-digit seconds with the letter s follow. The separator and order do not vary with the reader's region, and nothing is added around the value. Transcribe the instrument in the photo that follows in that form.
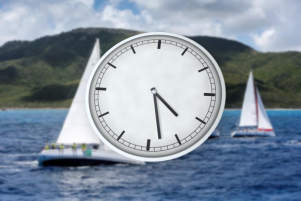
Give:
4h28
